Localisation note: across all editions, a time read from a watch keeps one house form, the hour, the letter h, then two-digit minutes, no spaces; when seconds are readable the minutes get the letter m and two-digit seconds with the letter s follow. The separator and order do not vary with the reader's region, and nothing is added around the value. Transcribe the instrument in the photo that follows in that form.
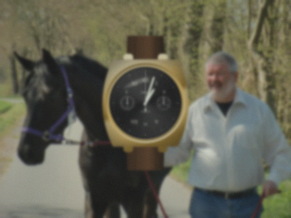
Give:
1h03
